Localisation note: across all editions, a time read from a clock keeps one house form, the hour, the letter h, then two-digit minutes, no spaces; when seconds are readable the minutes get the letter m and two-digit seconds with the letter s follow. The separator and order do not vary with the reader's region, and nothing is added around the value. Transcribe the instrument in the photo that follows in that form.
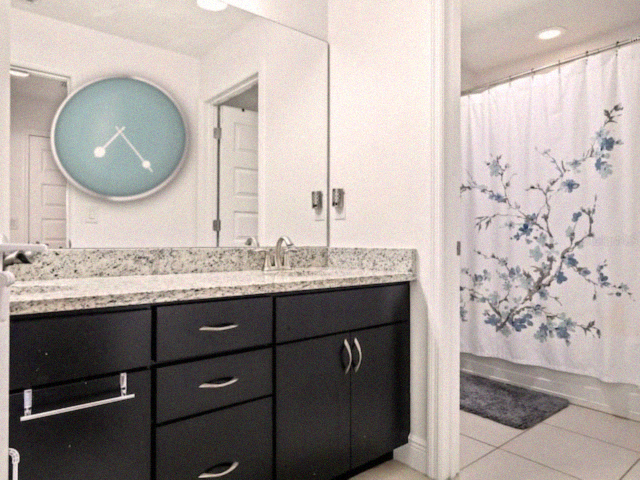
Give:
7h24
